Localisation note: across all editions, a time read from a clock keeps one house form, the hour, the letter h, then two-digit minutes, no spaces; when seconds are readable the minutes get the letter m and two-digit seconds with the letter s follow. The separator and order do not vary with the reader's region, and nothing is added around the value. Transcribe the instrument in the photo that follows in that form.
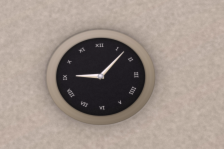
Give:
9h07
